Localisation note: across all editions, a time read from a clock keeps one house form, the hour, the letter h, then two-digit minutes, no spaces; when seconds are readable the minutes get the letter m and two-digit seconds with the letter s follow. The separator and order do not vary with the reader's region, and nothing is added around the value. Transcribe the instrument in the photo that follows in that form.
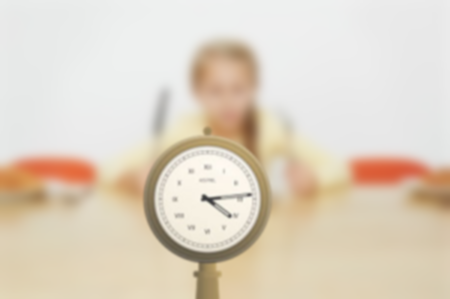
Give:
4h14
